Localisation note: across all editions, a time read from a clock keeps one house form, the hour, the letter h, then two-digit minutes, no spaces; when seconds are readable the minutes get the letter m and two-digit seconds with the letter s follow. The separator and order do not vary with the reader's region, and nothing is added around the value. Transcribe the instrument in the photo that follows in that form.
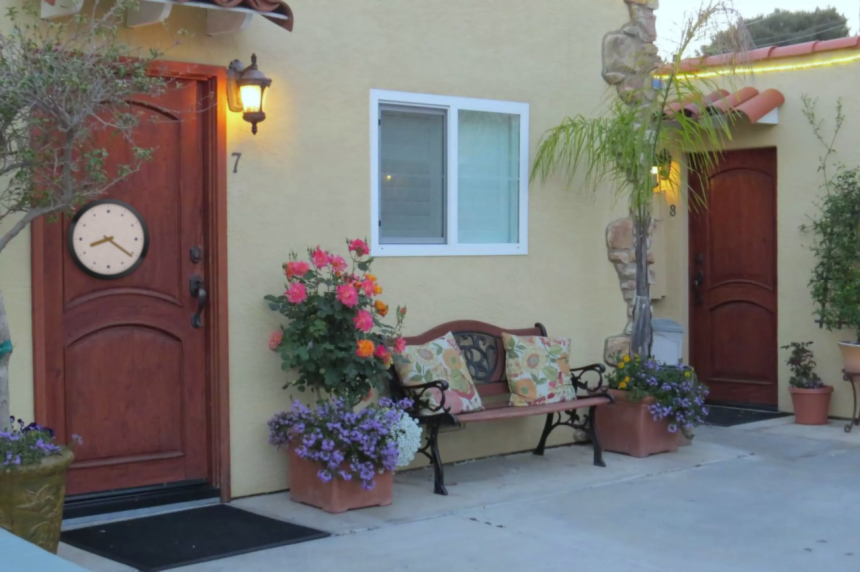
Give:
8h21
